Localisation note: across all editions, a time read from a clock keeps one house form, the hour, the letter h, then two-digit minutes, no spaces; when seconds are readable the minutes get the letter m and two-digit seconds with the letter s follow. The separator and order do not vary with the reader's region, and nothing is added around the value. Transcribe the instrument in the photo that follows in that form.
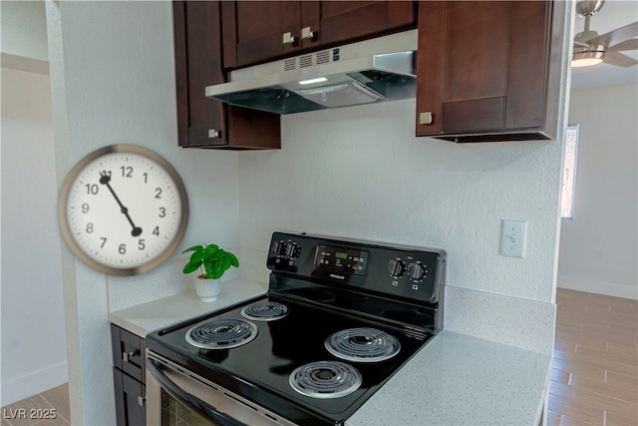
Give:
4h54
